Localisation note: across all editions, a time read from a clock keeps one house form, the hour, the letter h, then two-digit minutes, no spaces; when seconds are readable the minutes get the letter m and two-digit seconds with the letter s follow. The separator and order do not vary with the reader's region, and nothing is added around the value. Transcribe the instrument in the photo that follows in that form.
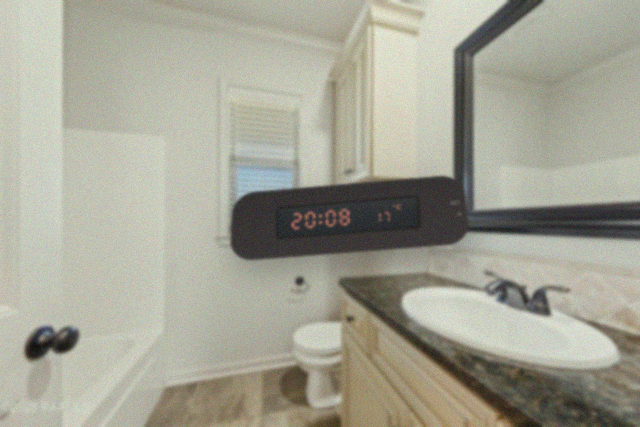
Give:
20h08
